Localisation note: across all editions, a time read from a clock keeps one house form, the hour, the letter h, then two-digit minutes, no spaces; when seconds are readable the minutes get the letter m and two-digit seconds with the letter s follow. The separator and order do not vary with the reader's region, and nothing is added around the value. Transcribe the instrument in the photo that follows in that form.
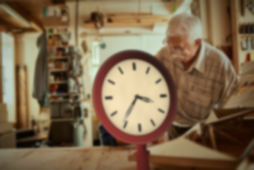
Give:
3h36
